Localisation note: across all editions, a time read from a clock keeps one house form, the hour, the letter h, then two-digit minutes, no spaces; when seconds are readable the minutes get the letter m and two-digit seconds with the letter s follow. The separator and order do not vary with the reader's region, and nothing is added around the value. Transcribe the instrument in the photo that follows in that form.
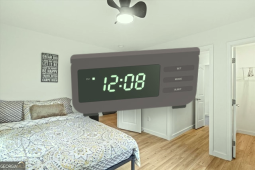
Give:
12h08
